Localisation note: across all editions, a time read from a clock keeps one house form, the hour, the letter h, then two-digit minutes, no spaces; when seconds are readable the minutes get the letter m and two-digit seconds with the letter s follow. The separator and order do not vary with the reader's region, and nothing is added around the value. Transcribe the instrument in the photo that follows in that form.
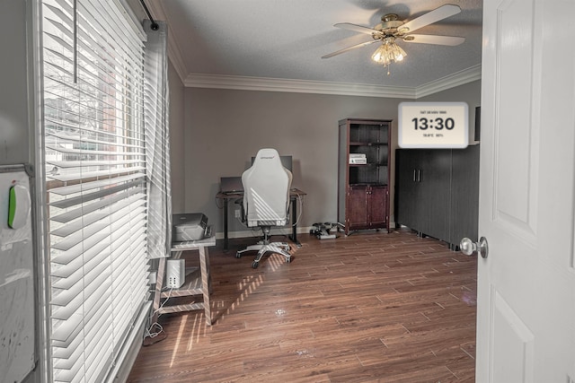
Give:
13h30
